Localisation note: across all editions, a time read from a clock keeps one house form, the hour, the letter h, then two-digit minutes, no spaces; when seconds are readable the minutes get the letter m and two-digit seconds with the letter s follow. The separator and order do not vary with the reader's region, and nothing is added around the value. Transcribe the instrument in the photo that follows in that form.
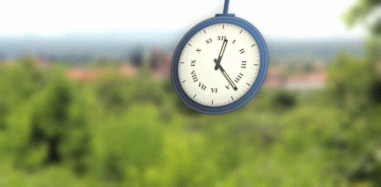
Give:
12h23
